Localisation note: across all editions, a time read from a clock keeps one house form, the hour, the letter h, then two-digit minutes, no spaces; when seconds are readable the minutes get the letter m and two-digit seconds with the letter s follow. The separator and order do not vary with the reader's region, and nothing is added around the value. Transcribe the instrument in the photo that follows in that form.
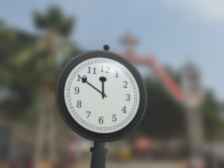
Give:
11h50
